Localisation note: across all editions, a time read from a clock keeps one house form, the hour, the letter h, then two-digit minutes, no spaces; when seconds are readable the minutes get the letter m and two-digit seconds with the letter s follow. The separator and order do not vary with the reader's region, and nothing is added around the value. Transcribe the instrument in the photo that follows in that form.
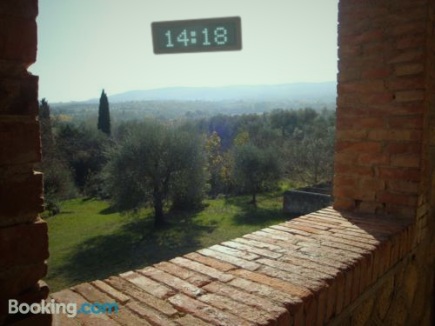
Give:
14h18
